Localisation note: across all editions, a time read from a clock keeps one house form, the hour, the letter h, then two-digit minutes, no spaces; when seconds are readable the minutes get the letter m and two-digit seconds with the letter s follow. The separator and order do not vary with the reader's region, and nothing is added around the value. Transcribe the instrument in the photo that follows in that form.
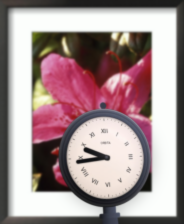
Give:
9h44
